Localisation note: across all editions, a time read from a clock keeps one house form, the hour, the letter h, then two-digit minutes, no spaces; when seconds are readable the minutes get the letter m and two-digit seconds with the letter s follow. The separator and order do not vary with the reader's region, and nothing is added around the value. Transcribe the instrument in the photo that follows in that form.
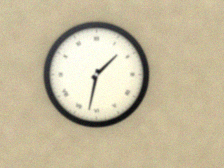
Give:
1h32
